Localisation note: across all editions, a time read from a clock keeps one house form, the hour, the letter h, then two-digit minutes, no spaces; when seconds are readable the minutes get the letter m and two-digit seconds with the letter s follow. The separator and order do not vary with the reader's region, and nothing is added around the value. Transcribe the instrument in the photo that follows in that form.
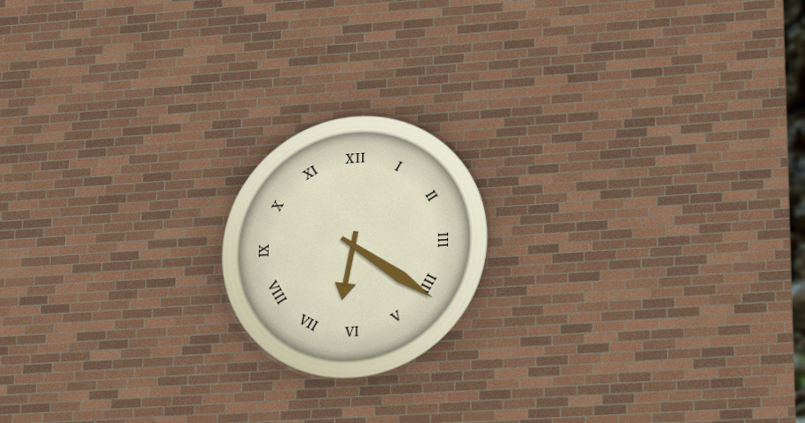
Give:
6h21
